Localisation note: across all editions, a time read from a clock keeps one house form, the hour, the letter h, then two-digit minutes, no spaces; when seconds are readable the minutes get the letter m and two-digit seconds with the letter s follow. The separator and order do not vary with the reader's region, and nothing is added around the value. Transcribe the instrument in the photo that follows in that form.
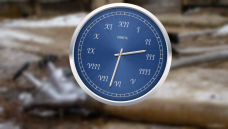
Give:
2h32
